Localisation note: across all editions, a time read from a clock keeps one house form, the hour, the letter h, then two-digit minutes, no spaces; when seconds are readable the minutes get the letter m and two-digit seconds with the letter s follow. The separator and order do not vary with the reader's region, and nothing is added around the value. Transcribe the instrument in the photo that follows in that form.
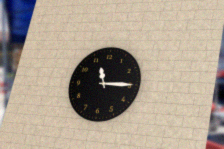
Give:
11h15
